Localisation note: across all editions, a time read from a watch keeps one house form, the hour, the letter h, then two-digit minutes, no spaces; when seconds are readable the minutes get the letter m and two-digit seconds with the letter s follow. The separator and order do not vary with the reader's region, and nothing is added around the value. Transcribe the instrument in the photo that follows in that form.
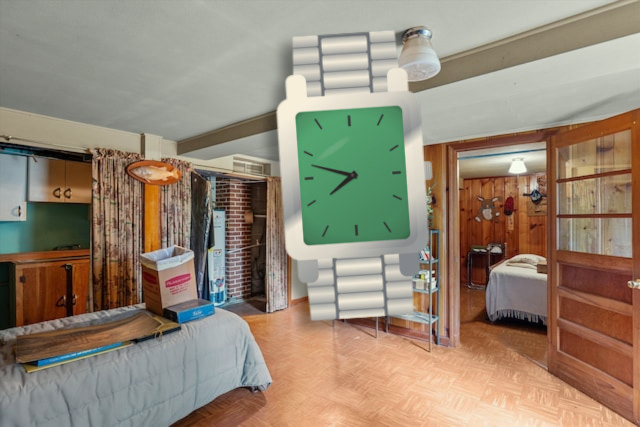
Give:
7h48
